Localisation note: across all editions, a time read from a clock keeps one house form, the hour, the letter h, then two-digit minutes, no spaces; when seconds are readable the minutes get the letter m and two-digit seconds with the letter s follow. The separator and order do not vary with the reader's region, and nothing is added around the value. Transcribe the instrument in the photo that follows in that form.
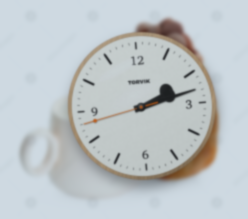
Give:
2h12m43s
